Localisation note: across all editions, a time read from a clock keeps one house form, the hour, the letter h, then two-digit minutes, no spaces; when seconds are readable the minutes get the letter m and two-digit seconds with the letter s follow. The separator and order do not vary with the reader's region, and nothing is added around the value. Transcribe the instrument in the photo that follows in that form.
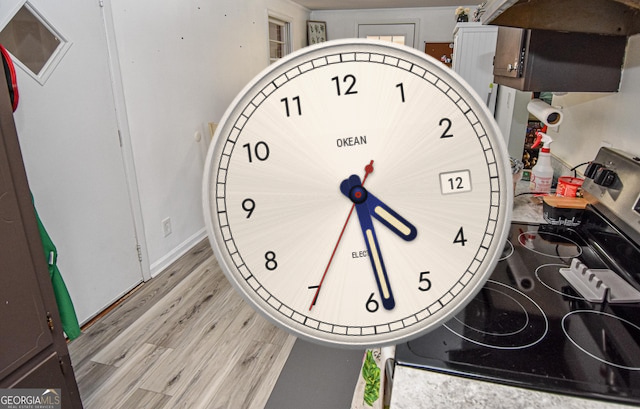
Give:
4h28m35s
